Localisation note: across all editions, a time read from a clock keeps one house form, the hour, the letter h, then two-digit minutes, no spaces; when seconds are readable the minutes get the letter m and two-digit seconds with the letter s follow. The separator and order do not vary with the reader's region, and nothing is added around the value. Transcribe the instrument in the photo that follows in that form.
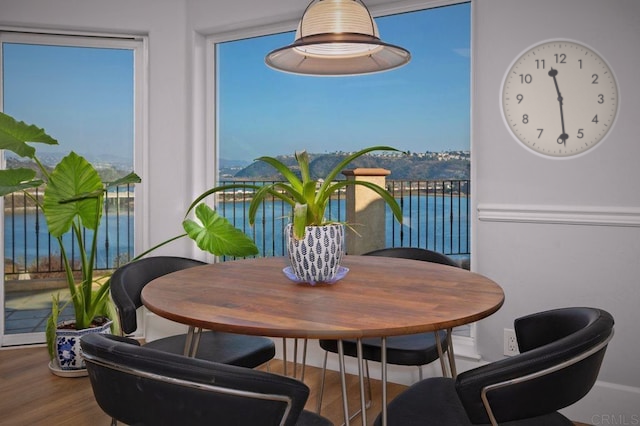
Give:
11h29
